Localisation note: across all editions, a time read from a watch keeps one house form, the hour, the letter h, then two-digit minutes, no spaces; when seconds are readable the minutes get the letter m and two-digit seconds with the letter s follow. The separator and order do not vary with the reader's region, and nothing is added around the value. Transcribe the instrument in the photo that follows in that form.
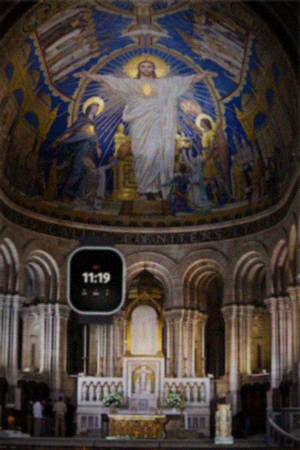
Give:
11h19
